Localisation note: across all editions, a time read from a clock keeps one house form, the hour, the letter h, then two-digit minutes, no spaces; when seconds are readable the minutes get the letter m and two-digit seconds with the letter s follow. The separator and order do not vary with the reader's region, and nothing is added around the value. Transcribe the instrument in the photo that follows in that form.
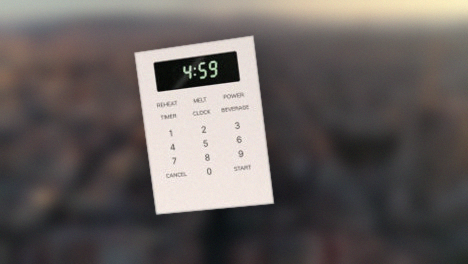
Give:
4h59
